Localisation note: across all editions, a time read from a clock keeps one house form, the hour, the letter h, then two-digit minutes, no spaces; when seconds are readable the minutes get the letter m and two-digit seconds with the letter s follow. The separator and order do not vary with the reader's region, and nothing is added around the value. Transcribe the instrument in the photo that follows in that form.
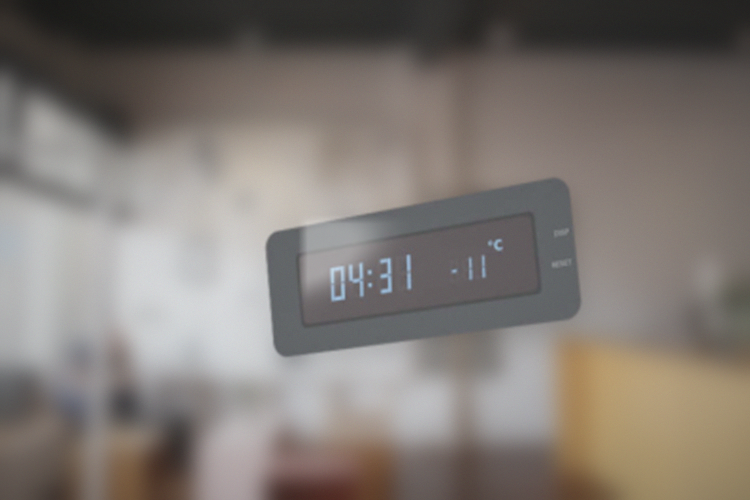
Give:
4h31
